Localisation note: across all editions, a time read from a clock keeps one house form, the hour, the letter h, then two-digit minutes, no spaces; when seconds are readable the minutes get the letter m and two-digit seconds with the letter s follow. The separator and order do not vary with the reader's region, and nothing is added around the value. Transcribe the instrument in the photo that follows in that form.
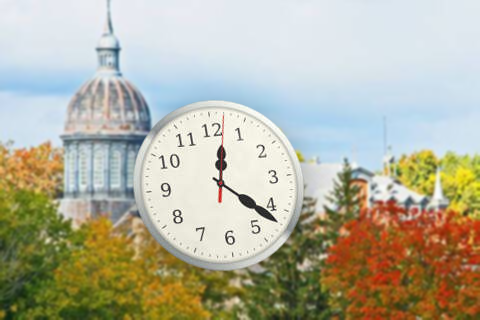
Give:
12h22m02s
